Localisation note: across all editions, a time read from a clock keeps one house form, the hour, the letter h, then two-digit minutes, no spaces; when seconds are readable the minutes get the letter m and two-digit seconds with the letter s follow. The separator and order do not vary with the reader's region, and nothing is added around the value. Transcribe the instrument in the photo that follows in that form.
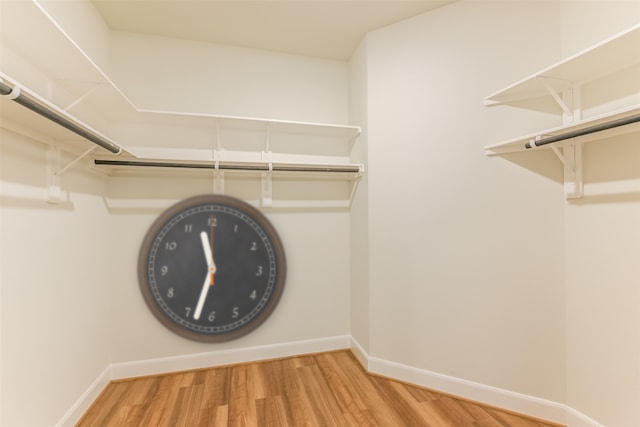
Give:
11h33m00s
